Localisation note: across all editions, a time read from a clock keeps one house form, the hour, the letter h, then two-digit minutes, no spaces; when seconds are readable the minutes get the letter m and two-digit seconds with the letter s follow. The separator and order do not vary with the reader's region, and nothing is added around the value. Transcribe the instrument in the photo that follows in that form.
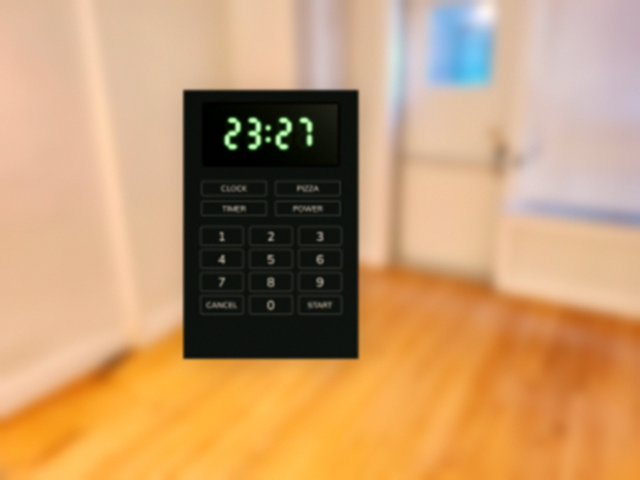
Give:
23h27
